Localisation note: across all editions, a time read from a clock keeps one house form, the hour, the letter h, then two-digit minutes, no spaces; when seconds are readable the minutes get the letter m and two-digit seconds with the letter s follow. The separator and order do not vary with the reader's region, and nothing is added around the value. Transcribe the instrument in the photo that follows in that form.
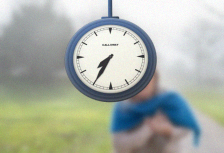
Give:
7h35
